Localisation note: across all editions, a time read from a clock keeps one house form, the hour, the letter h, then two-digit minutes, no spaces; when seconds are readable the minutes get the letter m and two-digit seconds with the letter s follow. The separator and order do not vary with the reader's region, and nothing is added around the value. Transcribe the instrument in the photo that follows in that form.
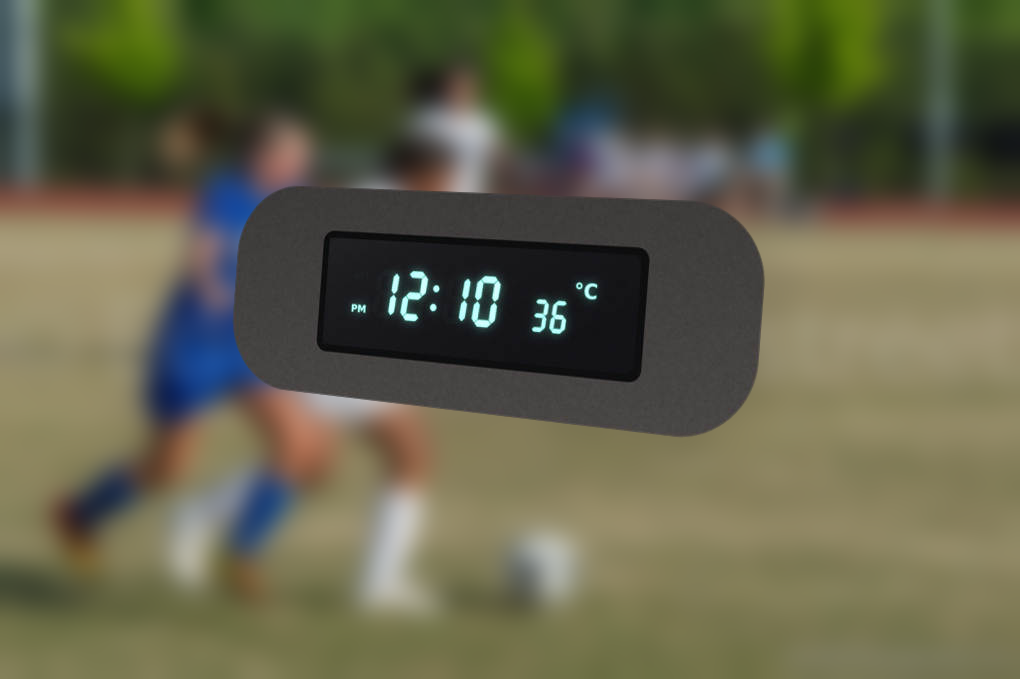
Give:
12h10
